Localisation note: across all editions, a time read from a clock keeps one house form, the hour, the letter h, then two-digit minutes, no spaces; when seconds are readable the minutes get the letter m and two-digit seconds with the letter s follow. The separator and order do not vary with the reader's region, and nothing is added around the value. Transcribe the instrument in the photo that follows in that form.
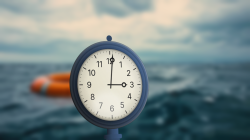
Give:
3h01
